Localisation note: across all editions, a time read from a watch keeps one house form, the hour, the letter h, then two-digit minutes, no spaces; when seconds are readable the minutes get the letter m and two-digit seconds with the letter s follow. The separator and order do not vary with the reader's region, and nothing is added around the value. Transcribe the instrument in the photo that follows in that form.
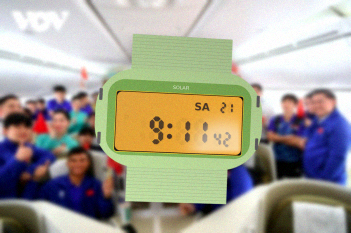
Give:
9h11m42s
